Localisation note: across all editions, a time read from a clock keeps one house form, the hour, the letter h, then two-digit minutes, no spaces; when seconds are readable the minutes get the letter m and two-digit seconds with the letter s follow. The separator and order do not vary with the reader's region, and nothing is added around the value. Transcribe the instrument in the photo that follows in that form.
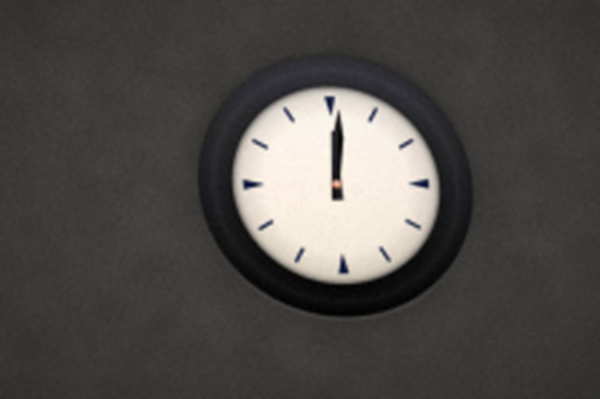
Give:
12h01
